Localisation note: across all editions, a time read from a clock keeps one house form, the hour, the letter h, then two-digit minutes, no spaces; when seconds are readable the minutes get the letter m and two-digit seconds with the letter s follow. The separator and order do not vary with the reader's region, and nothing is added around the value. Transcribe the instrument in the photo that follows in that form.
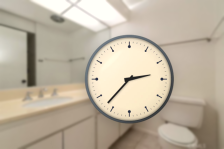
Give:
2h37
